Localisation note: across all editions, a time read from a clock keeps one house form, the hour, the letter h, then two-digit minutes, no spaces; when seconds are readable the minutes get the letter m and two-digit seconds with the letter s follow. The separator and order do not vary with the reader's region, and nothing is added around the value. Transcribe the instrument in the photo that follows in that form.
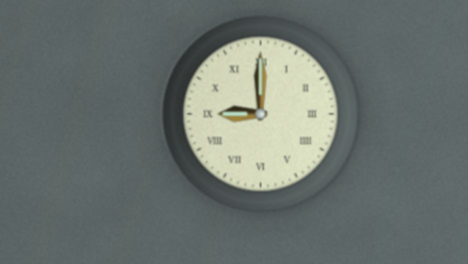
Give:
9h00
